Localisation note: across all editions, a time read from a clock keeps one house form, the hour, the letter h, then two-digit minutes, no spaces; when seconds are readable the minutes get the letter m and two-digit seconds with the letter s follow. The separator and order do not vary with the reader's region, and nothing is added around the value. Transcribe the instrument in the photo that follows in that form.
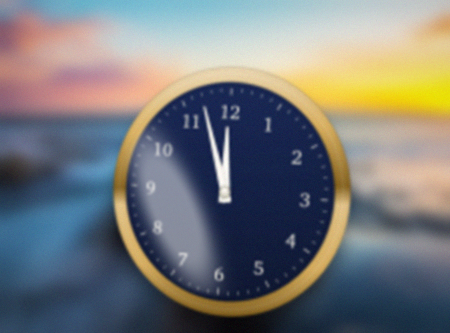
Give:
11h57
